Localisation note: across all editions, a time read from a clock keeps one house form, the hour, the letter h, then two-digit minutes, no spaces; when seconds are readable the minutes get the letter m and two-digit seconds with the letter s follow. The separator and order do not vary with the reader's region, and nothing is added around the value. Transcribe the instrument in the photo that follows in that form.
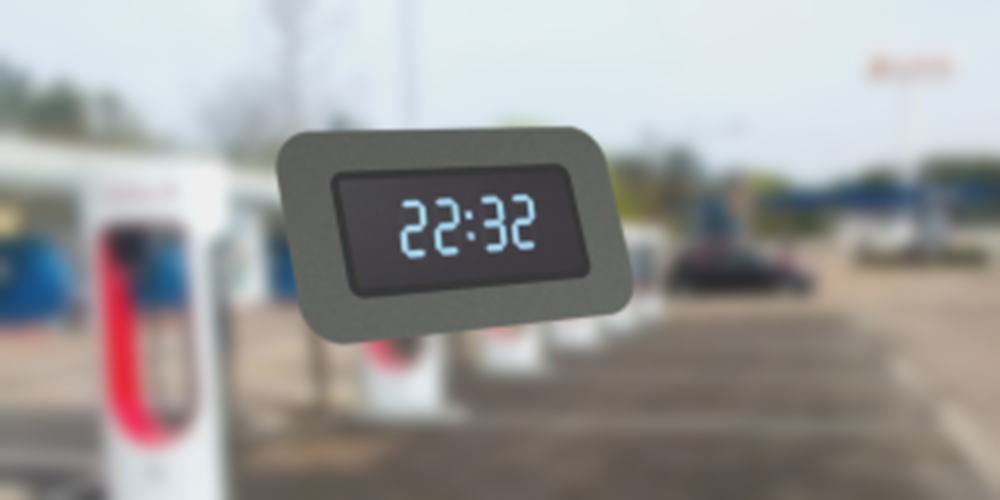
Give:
22h32
